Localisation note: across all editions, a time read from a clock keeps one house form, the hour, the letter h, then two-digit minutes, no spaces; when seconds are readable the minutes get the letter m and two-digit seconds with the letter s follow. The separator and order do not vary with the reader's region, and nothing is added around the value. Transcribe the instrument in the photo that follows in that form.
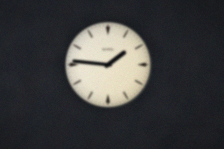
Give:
1h46
